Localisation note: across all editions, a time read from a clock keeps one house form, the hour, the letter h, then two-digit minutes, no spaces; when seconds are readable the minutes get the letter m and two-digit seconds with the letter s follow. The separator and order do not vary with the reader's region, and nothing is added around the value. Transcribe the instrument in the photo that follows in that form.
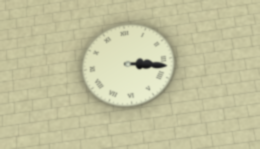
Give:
3h17
